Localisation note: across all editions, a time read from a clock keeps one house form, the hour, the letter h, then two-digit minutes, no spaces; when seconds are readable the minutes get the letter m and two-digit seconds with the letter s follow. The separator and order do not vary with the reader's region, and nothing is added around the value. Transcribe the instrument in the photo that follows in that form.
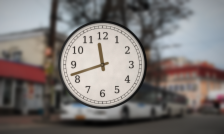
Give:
11h42
